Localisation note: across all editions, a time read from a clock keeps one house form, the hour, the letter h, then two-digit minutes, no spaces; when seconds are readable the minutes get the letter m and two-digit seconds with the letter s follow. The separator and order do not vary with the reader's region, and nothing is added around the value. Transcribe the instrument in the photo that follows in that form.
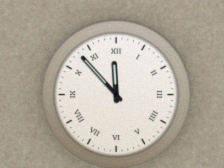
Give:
11h53
